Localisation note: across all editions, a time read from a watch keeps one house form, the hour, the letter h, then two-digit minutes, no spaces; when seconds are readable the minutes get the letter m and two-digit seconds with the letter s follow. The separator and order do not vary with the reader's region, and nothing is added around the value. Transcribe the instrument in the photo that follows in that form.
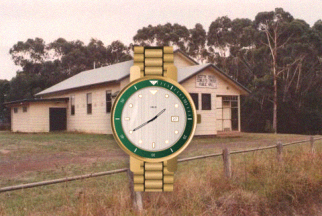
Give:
1h40
